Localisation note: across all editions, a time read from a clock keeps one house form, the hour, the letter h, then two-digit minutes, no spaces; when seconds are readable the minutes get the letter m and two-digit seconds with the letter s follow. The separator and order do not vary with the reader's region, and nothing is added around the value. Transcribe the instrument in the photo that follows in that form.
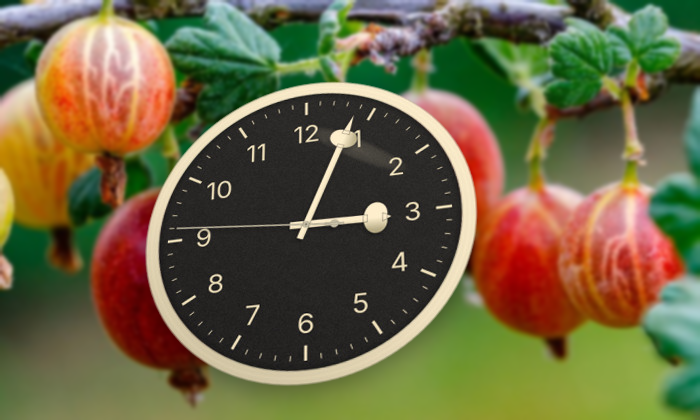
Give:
3h03m46s
